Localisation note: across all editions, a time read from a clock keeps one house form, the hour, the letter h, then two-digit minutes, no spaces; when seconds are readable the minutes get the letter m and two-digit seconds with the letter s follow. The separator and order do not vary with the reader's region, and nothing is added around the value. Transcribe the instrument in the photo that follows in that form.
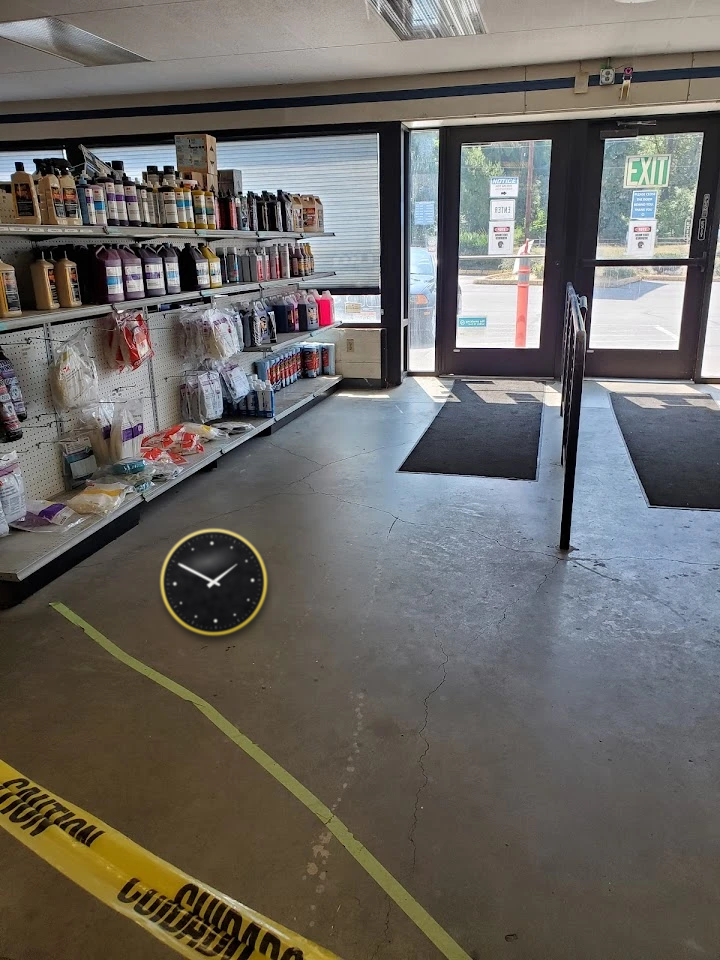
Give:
1h50
